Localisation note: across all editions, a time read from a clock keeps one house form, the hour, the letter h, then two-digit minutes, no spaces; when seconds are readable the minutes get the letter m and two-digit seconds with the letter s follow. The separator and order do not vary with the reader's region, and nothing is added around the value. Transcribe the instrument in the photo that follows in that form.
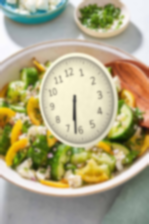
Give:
6h32
